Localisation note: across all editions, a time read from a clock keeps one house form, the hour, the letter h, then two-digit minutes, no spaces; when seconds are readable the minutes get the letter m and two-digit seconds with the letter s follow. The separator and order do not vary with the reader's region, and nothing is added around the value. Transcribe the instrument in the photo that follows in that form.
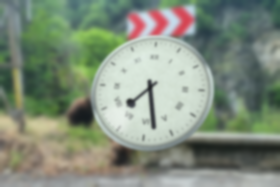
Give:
7h28
